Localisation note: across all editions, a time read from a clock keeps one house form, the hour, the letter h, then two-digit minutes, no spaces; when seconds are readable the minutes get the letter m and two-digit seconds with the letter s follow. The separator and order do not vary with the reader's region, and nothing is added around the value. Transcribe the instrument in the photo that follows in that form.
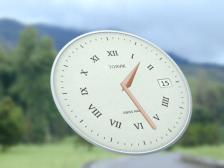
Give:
1h27
